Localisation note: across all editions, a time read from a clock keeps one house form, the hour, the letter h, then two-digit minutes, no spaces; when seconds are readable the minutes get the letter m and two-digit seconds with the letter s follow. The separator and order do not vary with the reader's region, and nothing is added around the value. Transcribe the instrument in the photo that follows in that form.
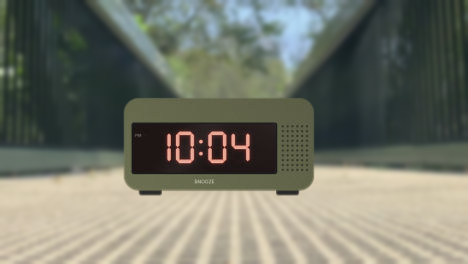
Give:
10h04
